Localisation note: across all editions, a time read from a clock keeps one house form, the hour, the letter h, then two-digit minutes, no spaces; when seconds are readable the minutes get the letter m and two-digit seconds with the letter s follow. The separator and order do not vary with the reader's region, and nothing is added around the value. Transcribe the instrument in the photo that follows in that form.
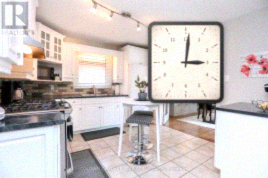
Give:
3h01
